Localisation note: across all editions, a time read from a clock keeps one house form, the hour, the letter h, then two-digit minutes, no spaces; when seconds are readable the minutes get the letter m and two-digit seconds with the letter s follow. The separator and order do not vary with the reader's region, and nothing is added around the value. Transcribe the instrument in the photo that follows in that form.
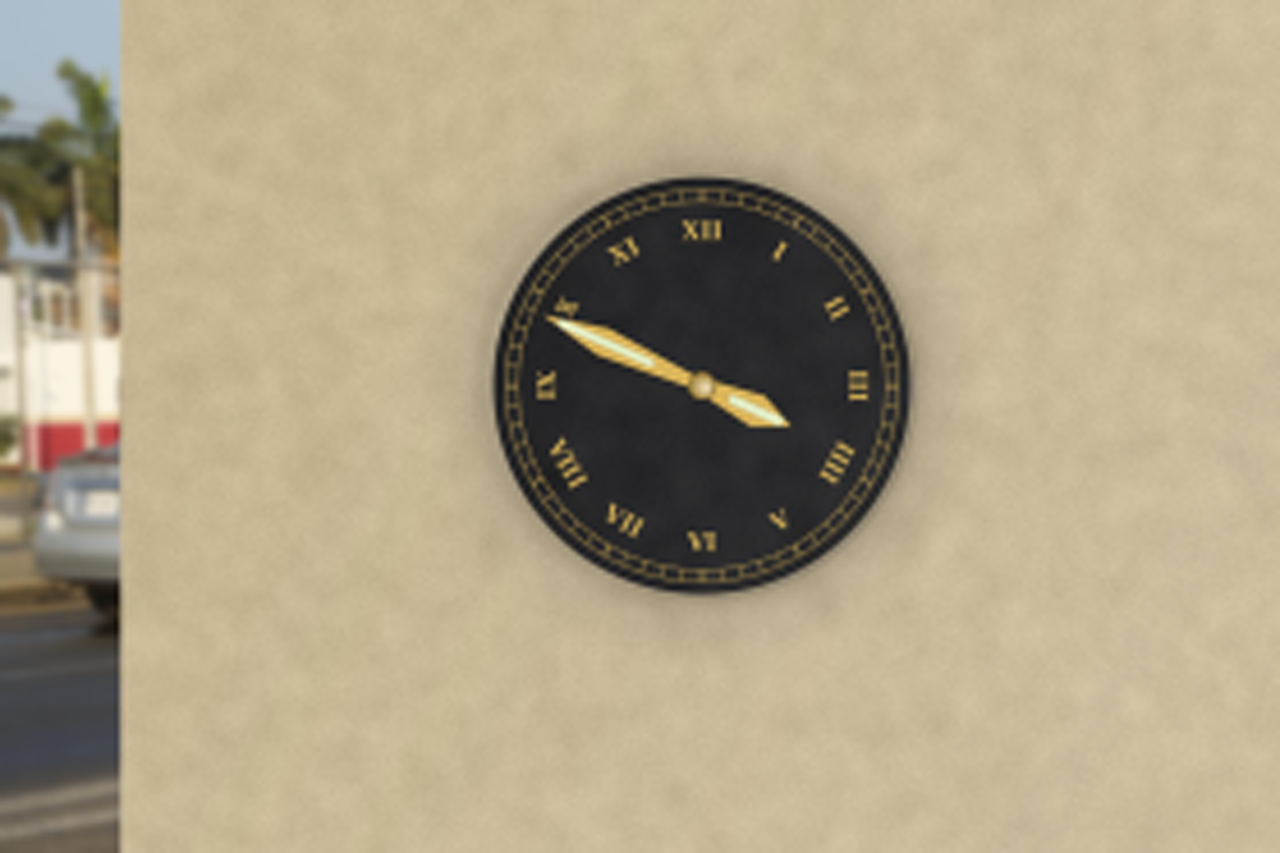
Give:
3h49
